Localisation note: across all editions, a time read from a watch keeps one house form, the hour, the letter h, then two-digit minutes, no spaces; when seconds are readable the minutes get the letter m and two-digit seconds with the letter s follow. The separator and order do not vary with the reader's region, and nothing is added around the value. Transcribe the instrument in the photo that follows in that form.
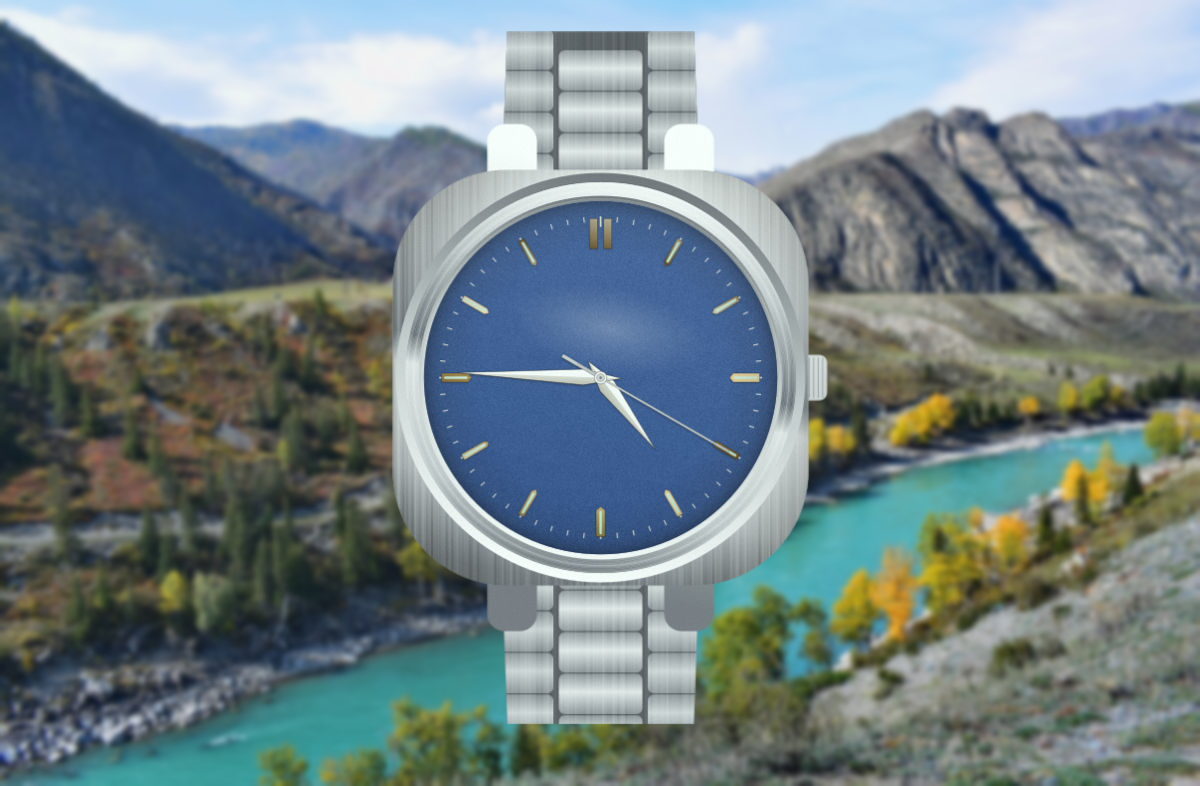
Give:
4h45m20s
